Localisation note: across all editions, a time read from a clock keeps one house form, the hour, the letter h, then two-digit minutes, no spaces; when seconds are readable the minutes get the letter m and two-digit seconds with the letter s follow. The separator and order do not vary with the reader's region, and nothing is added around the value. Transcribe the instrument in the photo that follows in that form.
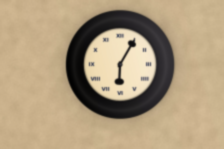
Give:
6h05
